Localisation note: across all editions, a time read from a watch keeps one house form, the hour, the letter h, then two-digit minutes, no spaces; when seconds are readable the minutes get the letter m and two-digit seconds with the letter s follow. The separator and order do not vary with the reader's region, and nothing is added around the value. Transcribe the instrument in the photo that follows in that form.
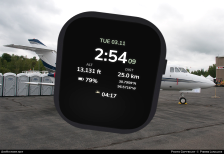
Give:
2h54
